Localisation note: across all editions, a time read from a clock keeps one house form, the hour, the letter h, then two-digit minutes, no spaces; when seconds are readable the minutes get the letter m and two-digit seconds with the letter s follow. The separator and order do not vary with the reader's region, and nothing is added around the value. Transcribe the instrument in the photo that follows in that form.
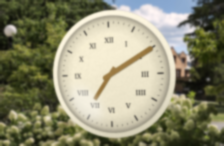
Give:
7h10
